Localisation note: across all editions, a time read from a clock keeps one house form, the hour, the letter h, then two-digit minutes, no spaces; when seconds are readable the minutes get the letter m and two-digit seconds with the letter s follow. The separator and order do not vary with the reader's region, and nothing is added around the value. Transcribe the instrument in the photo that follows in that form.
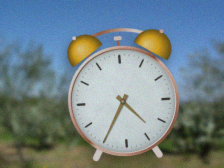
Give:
4h35
